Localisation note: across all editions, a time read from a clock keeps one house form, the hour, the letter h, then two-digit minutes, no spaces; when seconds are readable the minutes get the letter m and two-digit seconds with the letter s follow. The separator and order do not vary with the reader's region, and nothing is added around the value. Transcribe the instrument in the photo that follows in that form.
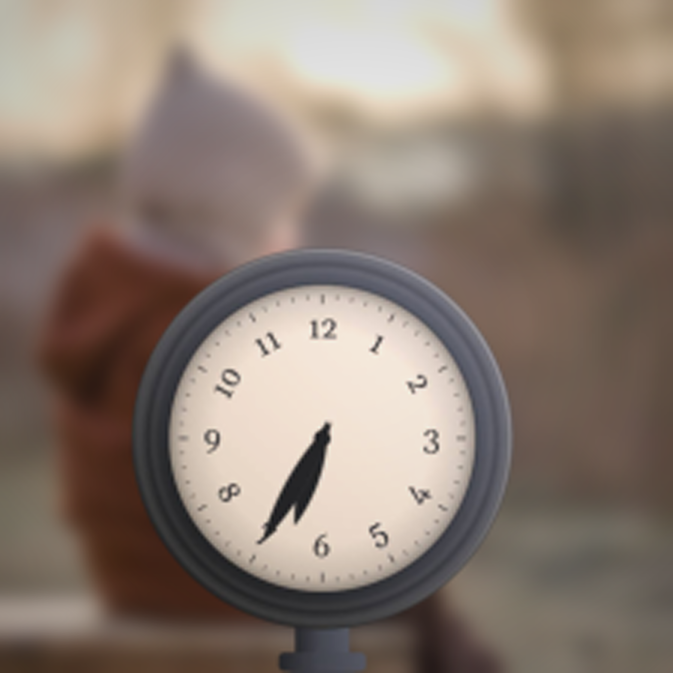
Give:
6h35
